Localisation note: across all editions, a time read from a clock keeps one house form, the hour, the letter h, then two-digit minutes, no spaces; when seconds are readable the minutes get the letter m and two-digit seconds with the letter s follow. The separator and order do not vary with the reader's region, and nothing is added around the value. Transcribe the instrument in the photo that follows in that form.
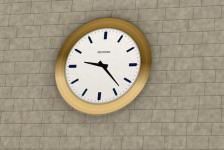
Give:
9h23
